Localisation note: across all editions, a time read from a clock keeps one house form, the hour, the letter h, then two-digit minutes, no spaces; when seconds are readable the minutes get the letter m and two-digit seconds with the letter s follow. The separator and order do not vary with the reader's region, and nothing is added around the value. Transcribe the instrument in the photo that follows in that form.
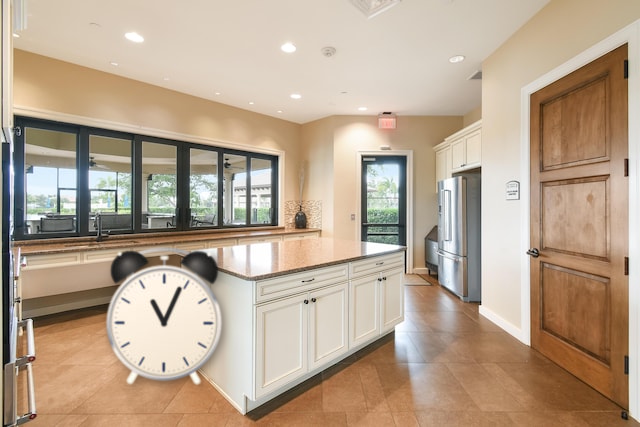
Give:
11h04
